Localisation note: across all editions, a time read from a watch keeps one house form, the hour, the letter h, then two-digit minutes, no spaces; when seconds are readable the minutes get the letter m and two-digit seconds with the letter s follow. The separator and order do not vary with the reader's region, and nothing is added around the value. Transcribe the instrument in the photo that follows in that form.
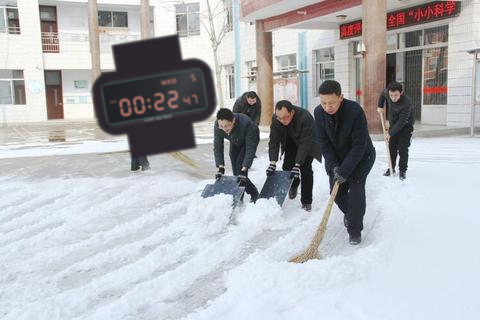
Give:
0h22
